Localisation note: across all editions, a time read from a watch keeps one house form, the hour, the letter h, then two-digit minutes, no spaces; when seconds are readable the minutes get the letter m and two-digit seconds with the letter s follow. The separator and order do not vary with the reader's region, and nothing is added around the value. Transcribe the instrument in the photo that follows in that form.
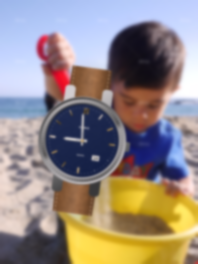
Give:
8h59
